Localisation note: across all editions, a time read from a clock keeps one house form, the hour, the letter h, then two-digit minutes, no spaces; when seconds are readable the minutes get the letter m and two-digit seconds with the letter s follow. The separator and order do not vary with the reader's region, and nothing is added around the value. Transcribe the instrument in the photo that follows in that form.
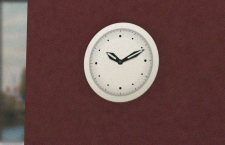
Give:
10h11
